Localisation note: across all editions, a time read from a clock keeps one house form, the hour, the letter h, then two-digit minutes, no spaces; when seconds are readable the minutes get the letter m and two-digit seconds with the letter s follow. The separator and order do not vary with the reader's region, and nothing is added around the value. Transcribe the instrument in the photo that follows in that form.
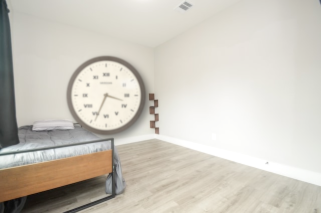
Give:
3h34
